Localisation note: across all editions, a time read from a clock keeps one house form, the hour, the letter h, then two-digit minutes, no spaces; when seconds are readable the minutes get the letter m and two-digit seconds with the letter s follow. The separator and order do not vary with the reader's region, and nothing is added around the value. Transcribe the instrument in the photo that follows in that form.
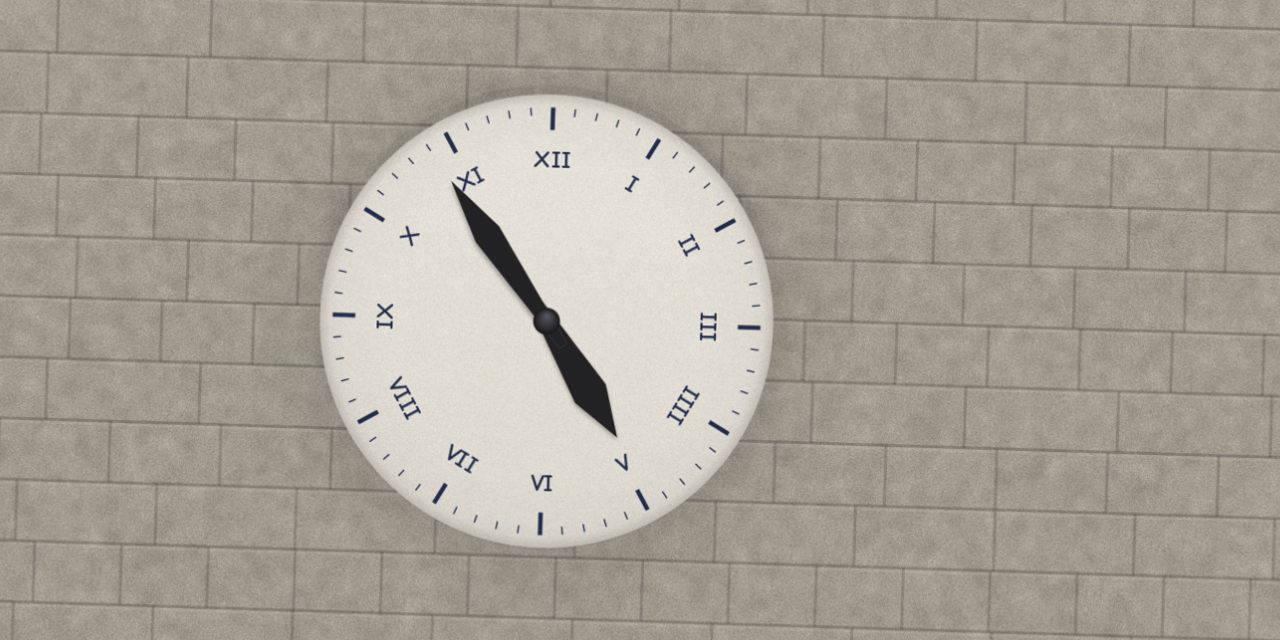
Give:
4h54
